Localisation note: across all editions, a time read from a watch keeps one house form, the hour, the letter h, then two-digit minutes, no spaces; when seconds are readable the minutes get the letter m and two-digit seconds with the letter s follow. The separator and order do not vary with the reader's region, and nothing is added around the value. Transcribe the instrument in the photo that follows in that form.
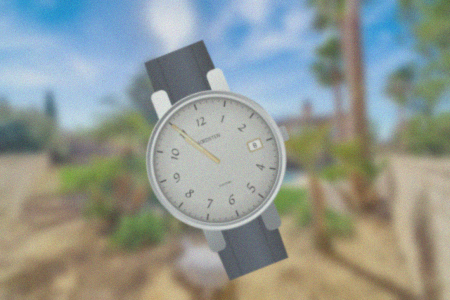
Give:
10h55
